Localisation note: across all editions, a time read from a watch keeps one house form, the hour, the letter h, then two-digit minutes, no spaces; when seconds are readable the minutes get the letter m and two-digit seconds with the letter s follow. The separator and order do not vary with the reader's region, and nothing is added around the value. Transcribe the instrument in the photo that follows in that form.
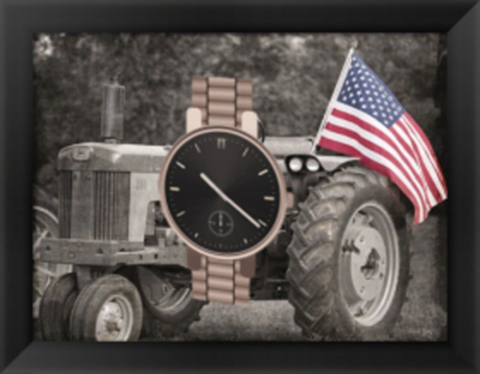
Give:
10h21
